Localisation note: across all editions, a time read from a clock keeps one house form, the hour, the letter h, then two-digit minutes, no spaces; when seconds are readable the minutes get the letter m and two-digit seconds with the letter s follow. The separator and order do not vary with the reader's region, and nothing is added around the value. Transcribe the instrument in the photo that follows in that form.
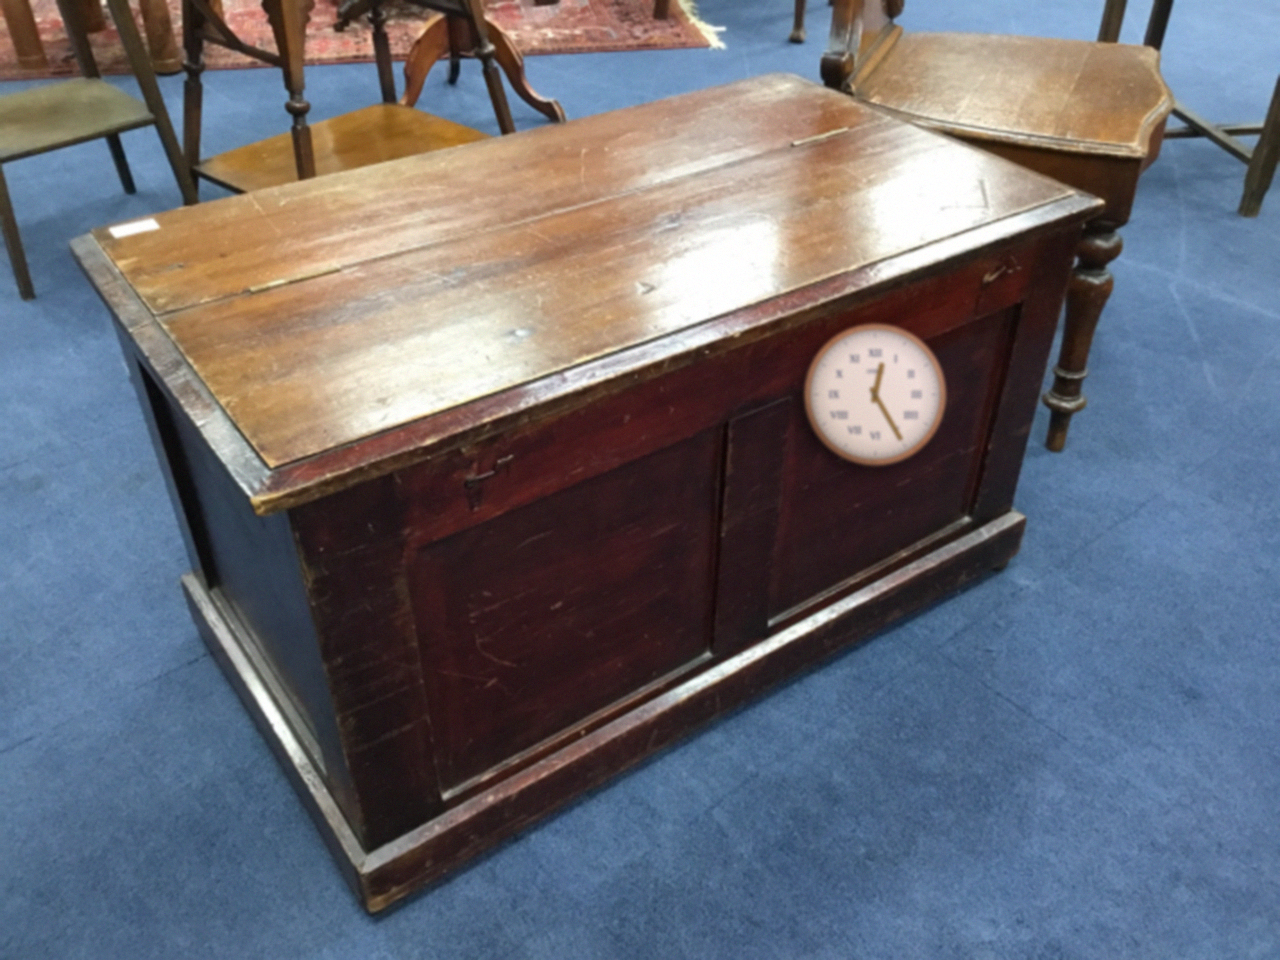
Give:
12h25
